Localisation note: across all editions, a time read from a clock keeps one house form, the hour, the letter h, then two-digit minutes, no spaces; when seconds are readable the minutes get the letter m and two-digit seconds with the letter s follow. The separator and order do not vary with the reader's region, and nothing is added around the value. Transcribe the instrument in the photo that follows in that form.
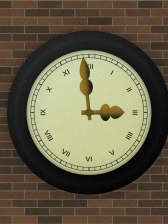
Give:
2h59
